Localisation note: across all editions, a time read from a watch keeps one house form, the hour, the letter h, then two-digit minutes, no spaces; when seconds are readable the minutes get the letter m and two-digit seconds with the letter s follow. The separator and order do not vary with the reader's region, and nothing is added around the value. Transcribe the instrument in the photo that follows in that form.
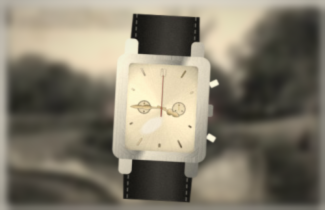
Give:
3h45
